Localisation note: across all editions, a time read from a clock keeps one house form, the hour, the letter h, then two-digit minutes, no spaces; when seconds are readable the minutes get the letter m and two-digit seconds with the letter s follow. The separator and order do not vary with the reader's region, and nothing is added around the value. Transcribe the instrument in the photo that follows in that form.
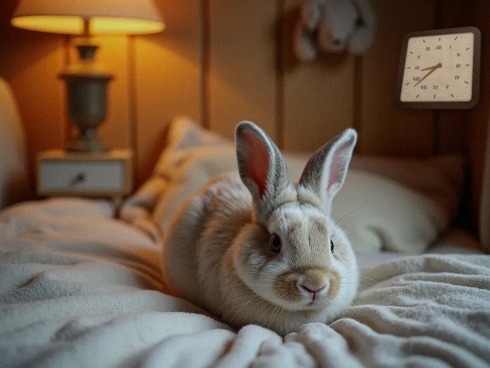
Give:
8h38
